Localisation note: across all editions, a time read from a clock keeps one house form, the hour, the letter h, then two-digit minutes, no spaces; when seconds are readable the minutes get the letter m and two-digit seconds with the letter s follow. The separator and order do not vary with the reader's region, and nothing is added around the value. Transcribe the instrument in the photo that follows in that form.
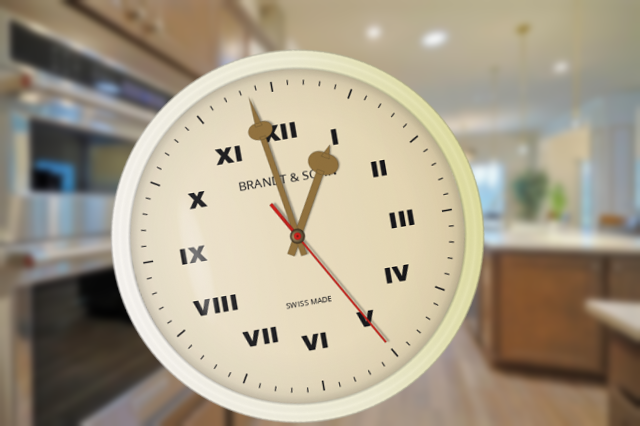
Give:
12h58m25s
